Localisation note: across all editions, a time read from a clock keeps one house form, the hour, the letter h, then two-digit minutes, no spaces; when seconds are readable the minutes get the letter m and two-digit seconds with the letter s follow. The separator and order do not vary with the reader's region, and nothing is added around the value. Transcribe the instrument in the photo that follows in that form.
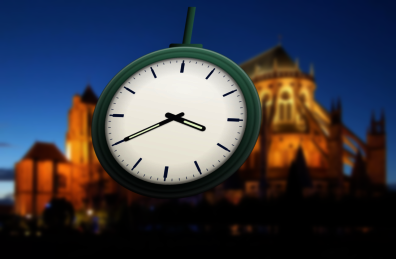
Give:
3h40
